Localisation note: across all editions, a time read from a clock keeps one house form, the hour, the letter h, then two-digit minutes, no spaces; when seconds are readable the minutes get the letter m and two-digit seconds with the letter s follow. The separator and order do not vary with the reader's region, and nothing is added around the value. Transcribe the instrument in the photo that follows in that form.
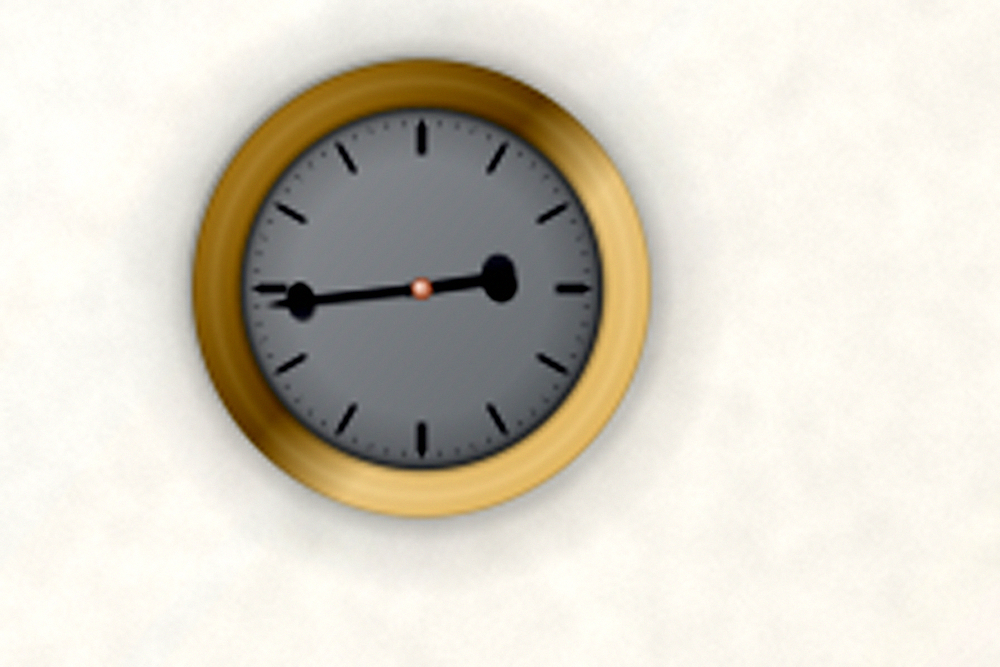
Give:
2h44
